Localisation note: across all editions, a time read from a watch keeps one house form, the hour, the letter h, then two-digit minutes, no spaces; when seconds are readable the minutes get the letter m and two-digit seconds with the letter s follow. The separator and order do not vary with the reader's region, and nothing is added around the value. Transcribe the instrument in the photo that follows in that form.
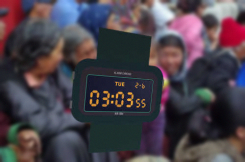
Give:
3h03m55s
